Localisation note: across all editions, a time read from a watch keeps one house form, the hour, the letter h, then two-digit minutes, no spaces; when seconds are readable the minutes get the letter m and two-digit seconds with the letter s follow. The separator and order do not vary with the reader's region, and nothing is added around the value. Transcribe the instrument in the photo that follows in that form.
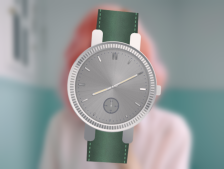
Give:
8h10
